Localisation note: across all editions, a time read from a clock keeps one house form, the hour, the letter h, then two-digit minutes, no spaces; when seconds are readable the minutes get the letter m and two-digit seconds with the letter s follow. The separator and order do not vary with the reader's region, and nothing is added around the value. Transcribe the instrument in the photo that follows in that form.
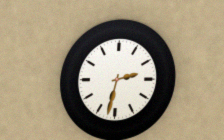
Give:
2h32
